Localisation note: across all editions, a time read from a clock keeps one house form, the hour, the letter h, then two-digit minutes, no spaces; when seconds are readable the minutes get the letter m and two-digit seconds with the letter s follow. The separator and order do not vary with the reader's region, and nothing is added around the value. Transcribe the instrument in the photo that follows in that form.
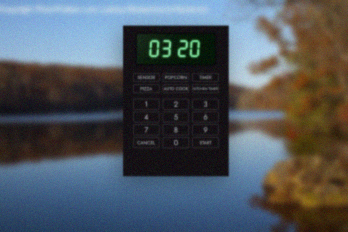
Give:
3h20
